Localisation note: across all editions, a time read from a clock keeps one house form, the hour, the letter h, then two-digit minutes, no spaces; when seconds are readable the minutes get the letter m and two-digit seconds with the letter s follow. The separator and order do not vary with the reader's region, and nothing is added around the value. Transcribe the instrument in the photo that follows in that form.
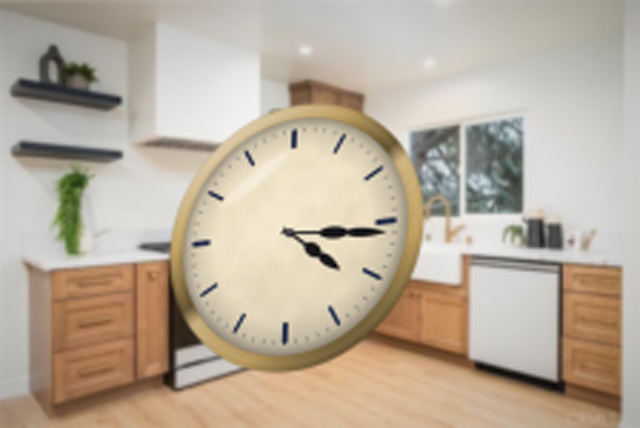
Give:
4h16
